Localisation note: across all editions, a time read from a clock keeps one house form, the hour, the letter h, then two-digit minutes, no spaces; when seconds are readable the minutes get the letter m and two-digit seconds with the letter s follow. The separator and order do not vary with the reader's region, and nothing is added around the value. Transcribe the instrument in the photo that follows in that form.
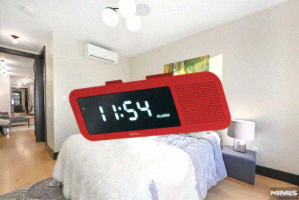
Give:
11h54
